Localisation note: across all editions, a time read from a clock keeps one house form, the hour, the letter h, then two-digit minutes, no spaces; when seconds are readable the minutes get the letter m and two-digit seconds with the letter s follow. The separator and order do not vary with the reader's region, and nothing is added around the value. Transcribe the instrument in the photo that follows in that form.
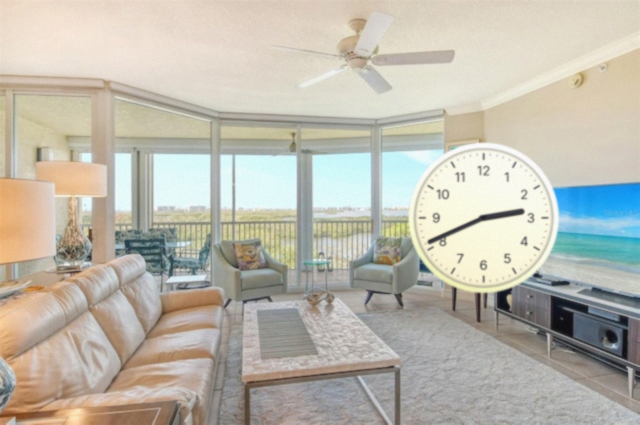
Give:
2h41
